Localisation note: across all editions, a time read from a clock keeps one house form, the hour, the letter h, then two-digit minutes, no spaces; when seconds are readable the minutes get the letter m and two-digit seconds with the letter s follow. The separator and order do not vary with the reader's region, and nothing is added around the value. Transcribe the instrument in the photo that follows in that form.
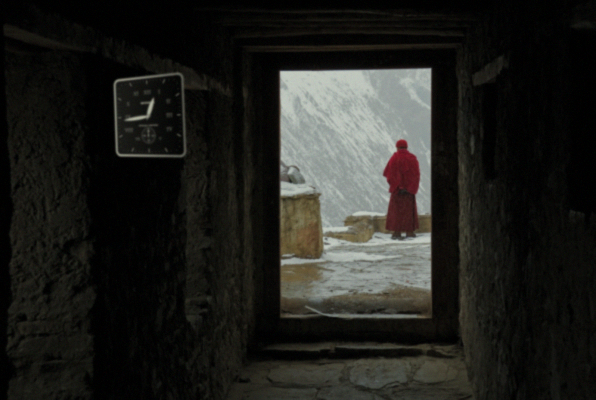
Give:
12h44
